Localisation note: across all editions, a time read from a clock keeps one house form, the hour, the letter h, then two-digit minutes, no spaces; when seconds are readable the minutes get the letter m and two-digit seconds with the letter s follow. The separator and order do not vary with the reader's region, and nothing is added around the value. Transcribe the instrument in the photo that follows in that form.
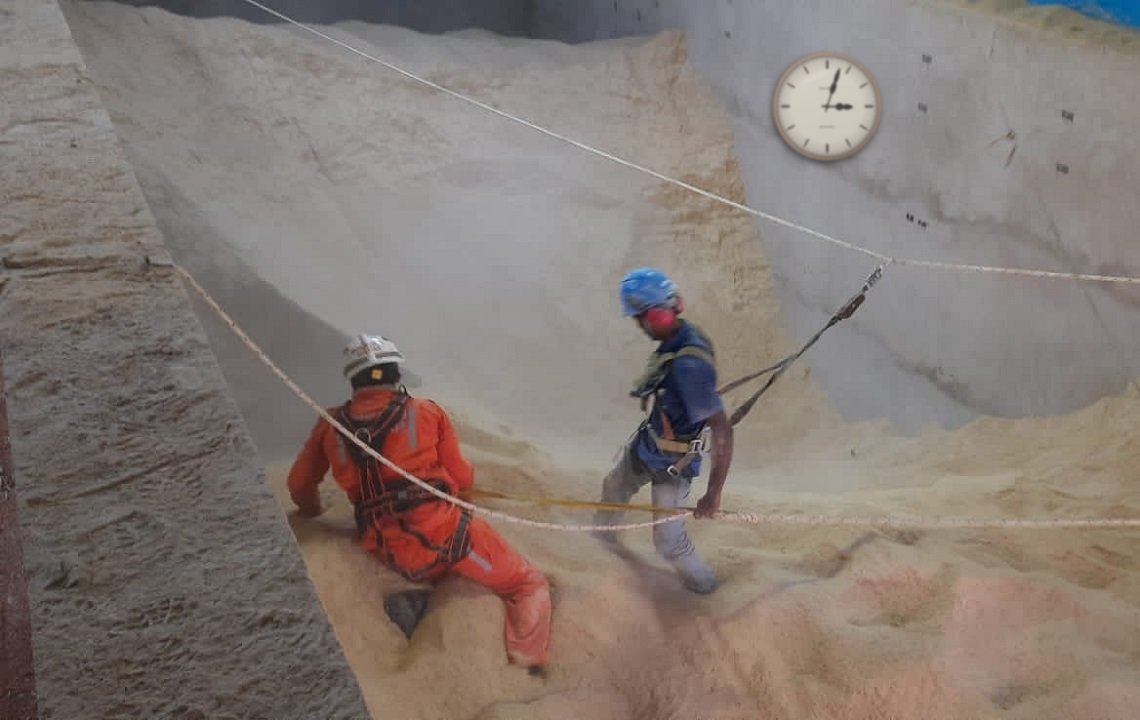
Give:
3h03
